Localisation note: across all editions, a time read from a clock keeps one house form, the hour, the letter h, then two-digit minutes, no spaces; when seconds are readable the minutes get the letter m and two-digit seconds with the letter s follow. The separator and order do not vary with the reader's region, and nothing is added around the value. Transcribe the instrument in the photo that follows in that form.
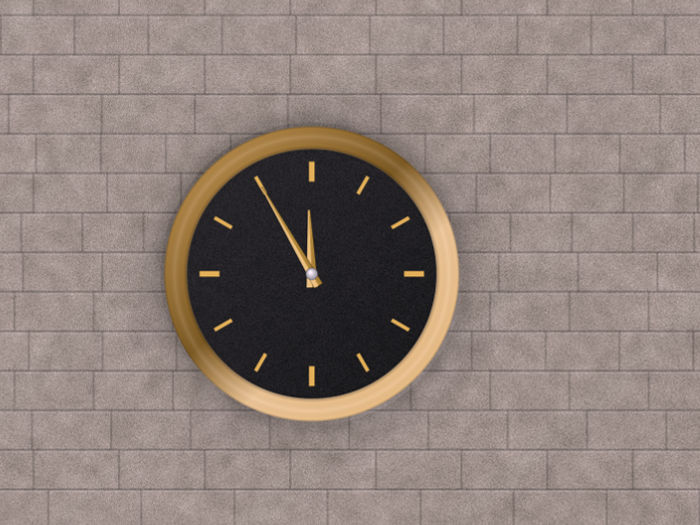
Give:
11h55
